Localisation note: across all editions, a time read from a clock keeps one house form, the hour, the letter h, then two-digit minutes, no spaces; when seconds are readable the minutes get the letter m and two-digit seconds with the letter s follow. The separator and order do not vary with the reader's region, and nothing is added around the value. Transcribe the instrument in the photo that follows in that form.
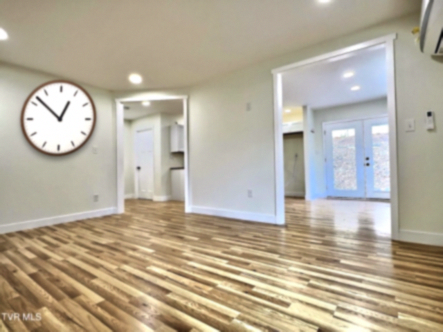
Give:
12h52
